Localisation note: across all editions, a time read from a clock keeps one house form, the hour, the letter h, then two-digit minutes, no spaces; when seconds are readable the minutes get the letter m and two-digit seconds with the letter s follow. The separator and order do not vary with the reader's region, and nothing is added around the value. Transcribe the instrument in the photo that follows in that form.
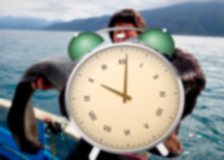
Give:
10h01
